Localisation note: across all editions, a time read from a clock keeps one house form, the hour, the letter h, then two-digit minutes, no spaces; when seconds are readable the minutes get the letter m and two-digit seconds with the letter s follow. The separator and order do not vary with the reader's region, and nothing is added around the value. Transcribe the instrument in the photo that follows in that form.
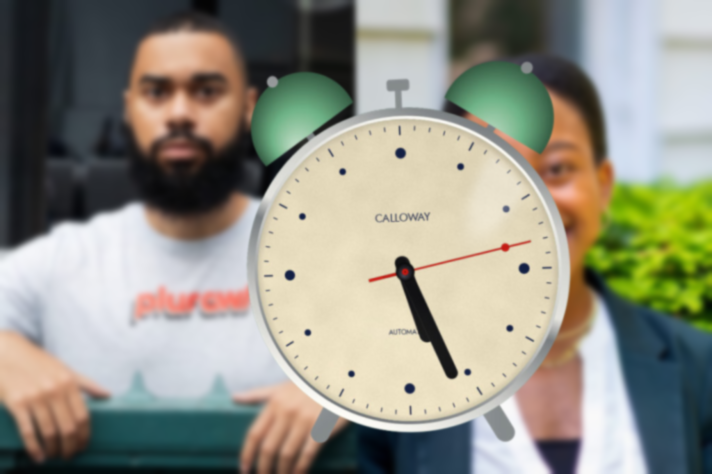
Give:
5h26m13s
